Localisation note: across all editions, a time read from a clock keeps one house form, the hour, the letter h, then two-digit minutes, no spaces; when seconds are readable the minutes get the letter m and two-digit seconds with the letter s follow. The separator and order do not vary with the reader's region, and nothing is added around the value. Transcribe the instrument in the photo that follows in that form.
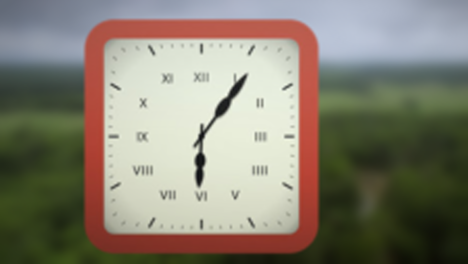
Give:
6h06
